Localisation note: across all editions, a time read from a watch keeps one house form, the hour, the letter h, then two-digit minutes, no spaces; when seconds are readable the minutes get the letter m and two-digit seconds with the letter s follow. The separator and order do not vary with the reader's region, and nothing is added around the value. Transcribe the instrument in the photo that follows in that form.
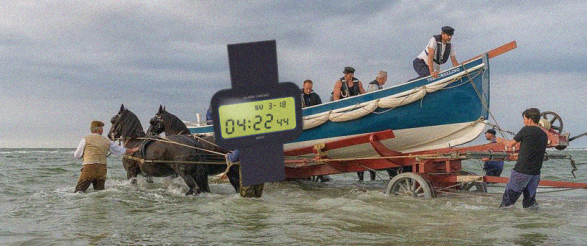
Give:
4h22m44s
